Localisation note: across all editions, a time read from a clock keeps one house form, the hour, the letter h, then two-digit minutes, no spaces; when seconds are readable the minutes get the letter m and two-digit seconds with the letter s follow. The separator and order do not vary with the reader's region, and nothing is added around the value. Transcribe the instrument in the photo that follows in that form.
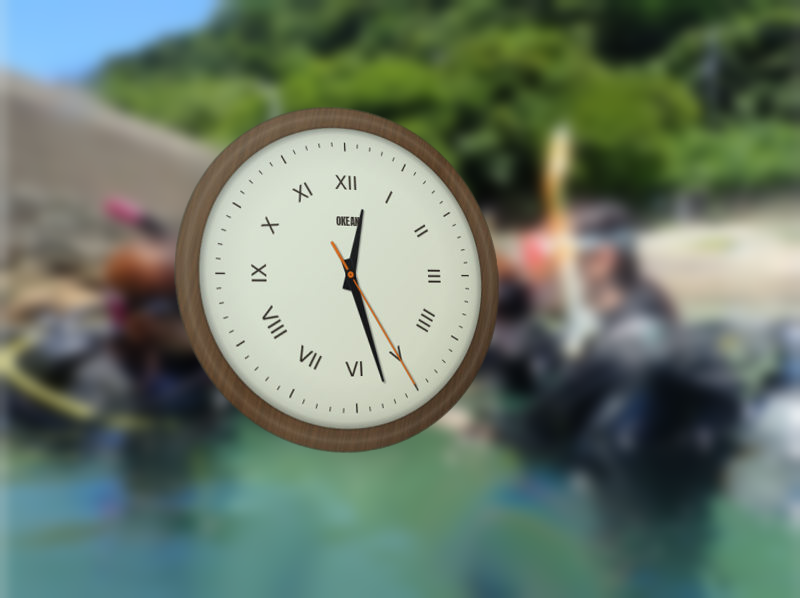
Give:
12h27m25s
